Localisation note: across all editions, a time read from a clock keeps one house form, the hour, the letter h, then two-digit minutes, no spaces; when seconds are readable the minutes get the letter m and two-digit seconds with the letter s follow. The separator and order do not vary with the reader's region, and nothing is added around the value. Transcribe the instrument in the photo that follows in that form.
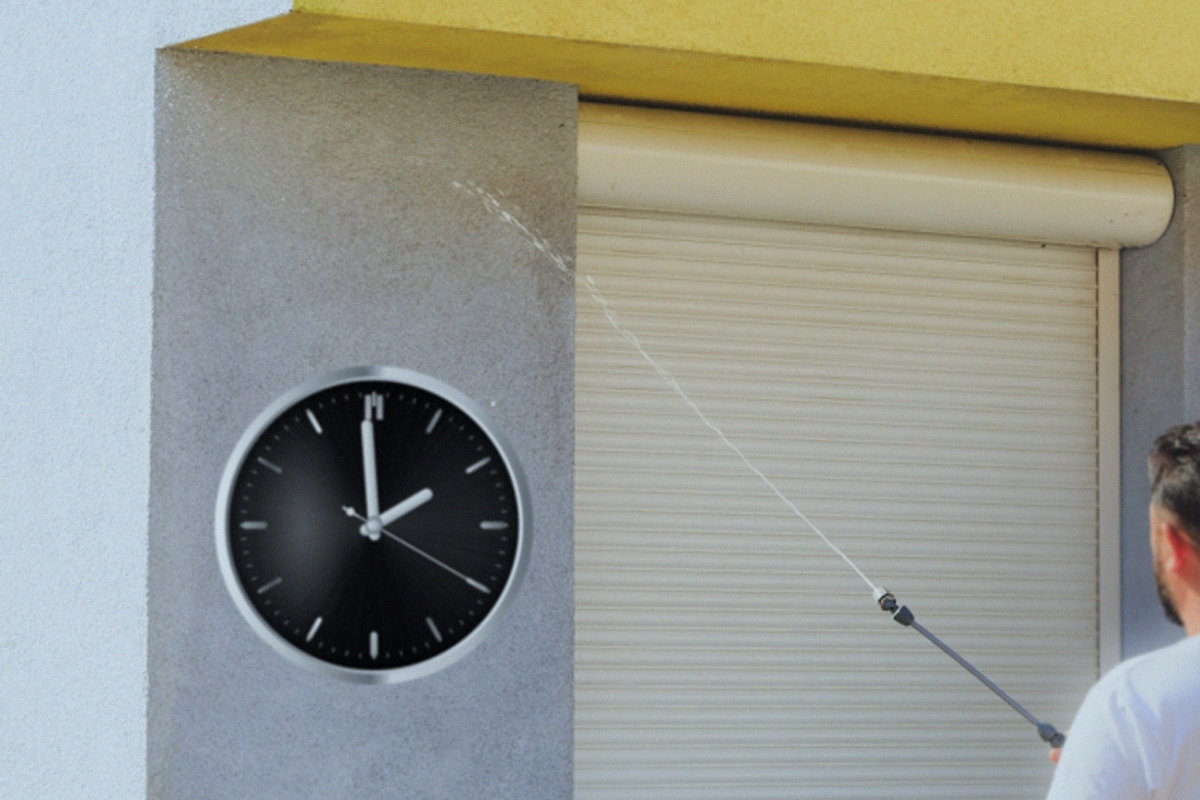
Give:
1h59m20s
